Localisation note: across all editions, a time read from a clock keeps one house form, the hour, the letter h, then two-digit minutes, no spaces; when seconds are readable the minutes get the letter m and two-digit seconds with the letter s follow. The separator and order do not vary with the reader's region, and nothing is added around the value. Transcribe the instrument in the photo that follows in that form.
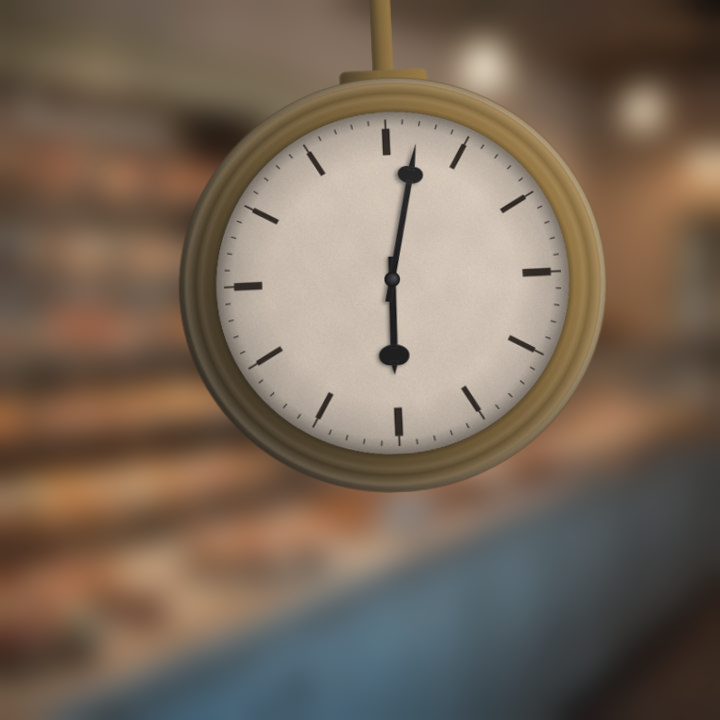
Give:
6h02
